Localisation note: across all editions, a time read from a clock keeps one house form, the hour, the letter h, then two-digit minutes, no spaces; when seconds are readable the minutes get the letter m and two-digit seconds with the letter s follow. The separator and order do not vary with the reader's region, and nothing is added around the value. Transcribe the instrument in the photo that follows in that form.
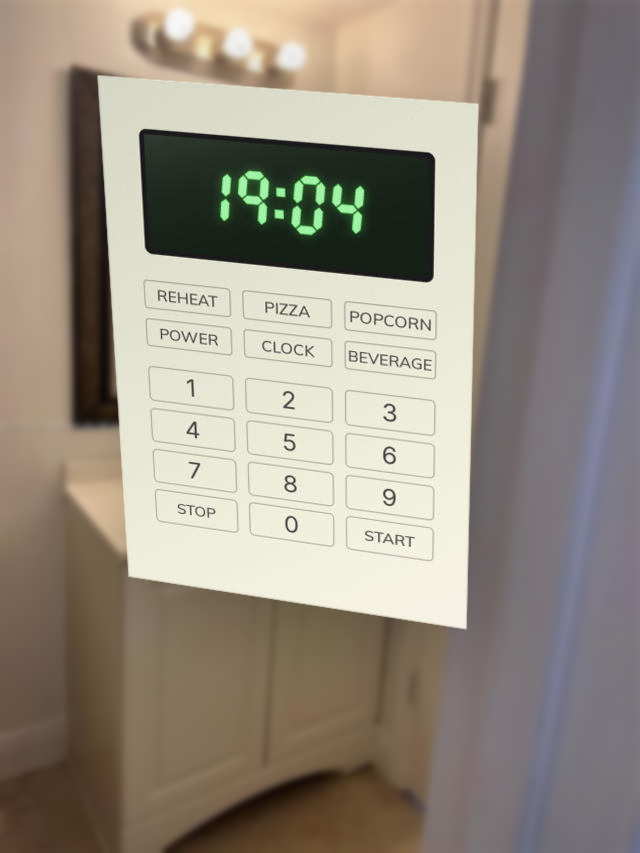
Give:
19h04
